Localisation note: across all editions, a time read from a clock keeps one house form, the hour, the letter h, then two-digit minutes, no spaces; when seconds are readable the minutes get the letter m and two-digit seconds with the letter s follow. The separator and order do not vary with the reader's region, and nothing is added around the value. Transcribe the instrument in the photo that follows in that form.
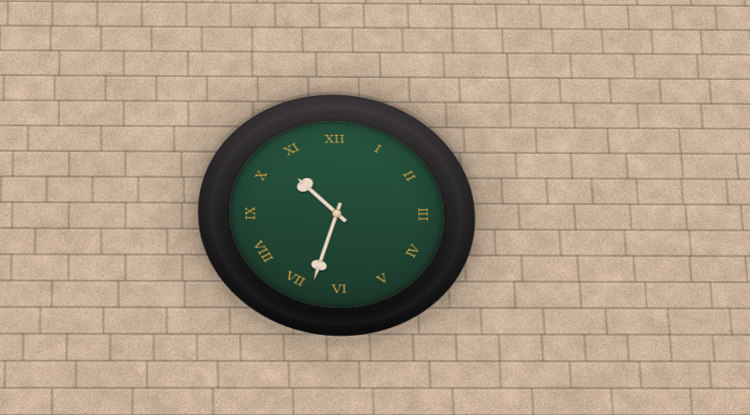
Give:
10h33
